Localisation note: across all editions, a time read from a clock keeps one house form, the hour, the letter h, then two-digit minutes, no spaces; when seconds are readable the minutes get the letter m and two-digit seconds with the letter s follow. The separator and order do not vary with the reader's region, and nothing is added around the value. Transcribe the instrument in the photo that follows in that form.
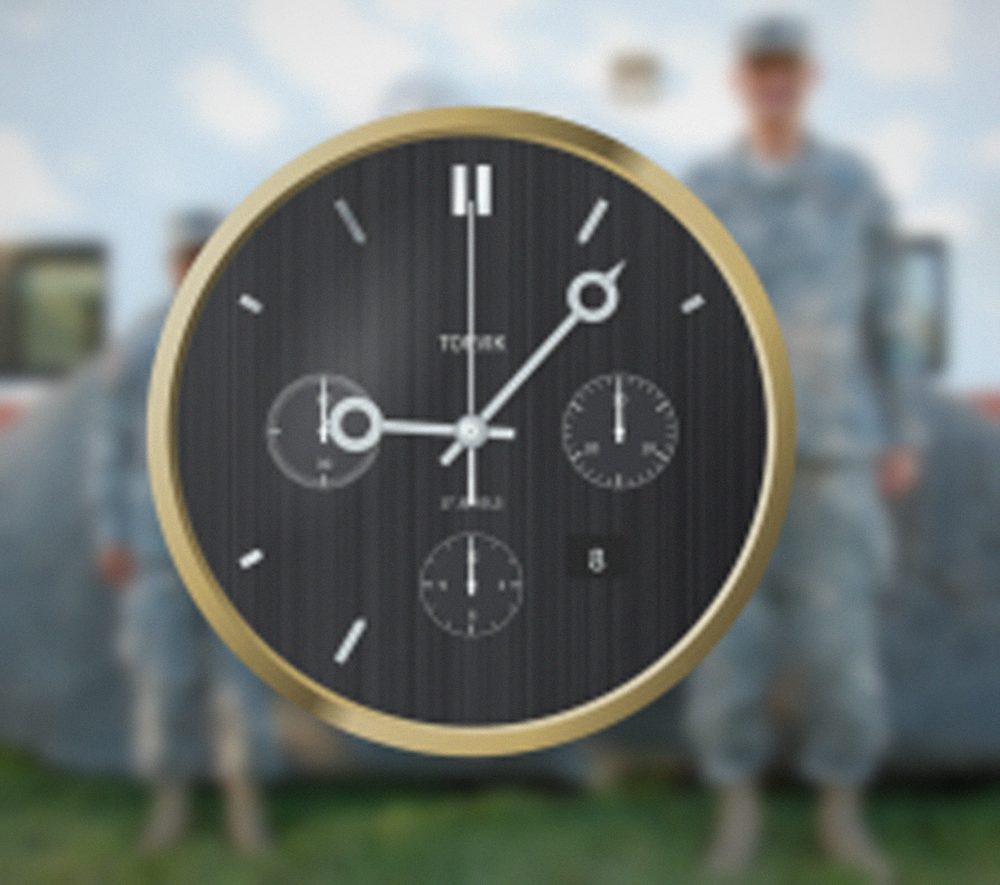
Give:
9h07
